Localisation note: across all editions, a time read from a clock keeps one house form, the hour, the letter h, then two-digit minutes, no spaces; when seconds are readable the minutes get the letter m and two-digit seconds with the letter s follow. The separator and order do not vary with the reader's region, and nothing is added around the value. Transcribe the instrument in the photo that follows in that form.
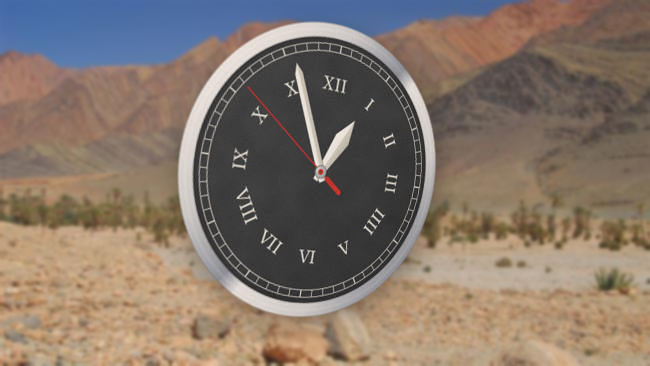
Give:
12h55m51s
